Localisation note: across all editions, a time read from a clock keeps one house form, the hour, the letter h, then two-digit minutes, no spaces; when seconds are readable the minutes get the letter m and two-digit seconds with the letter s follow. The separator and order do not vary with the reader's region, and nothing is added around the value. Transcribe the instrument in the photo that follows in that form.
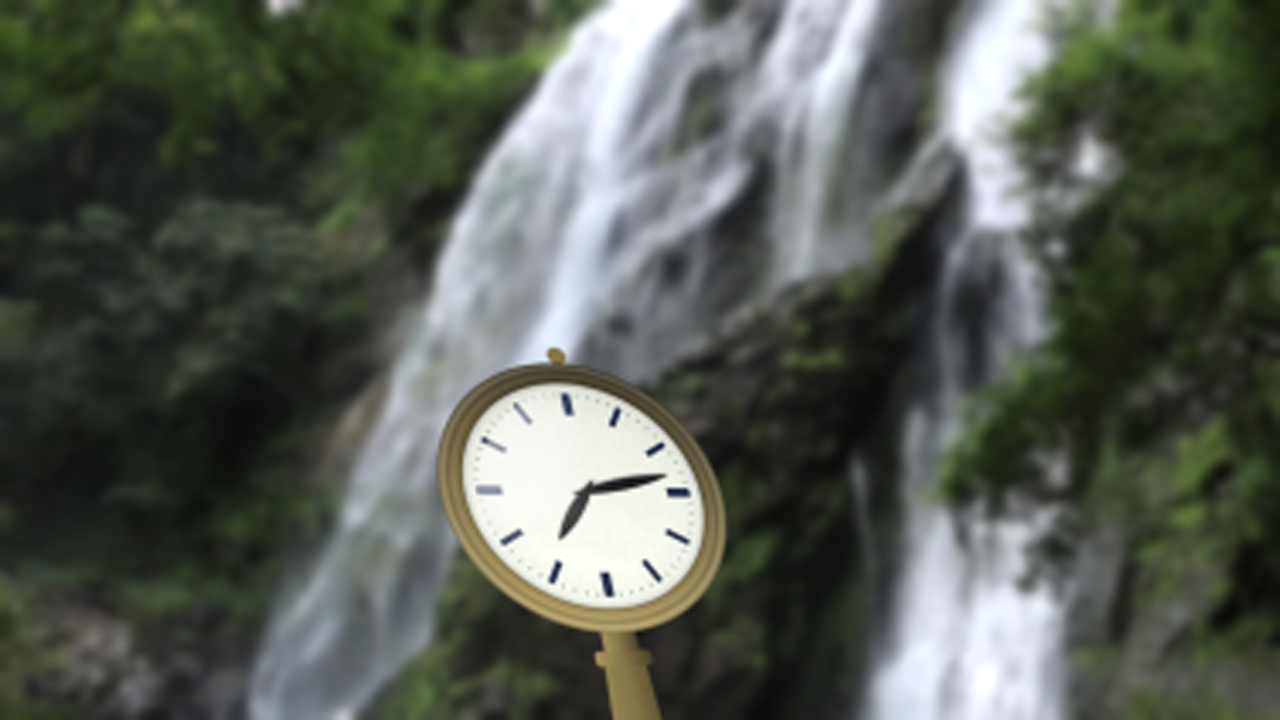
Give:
7h13
